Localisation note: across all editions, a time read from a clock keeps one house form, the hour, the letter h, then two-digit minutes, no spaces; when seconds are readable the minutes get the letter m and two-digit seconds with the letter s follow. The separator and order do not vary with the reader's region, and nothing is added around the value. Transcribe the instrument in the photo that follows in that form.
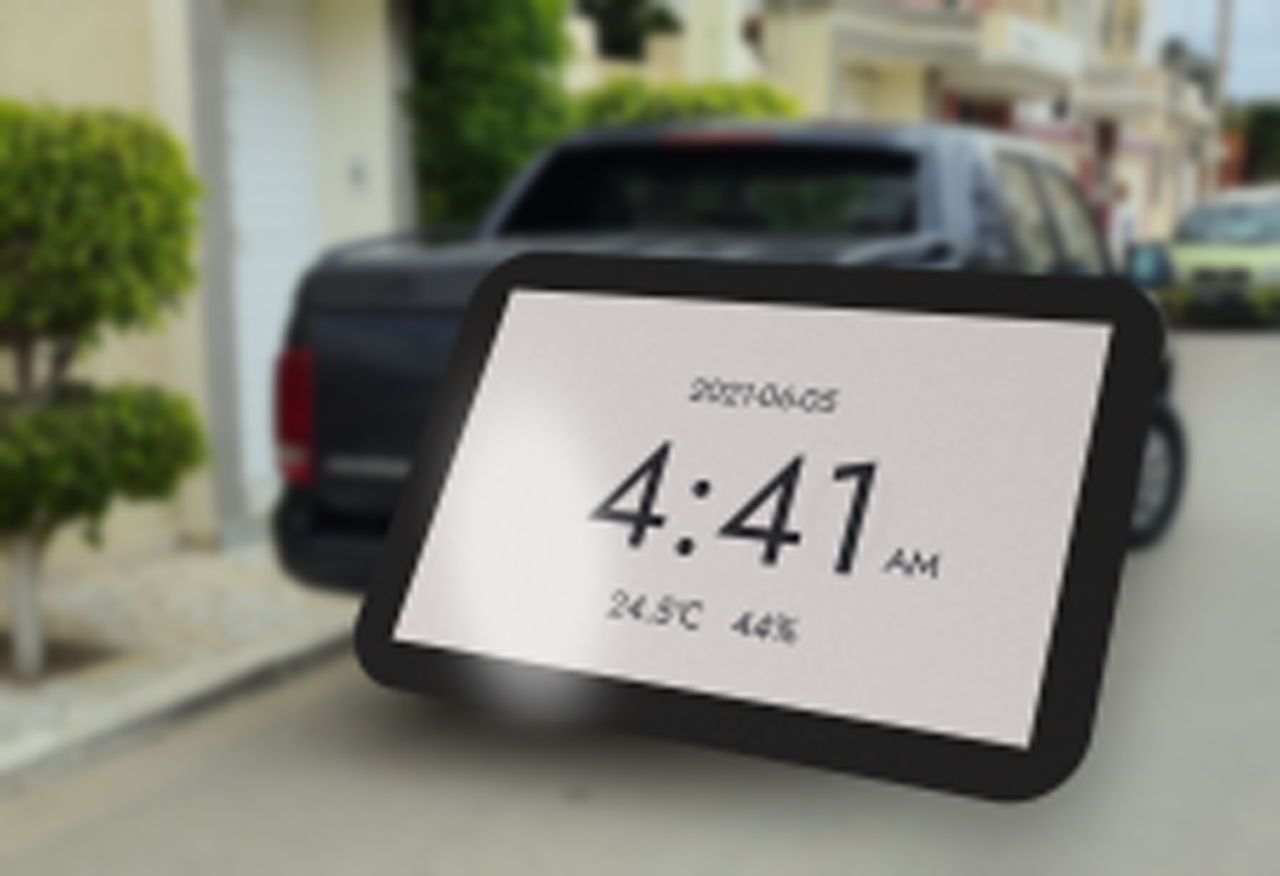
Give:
4h41
